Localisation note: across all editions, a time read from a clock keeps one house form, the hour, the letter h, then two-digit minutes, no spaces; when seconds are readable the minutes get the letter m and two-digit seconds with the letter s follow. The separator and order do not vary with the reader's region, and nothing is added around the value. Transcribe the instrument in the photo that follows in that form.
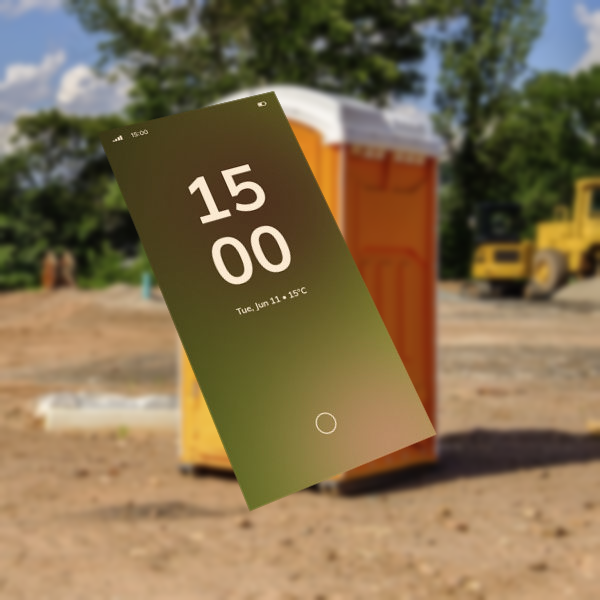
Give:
15h00
